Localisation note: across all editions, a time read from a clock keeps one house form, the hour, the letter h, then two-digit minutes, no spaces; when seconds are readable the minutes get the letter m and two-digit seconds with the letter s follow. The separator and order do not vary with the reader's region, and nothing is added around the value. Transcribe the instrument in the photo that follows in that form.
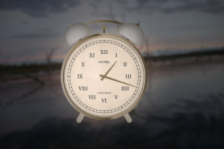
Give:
1h18
